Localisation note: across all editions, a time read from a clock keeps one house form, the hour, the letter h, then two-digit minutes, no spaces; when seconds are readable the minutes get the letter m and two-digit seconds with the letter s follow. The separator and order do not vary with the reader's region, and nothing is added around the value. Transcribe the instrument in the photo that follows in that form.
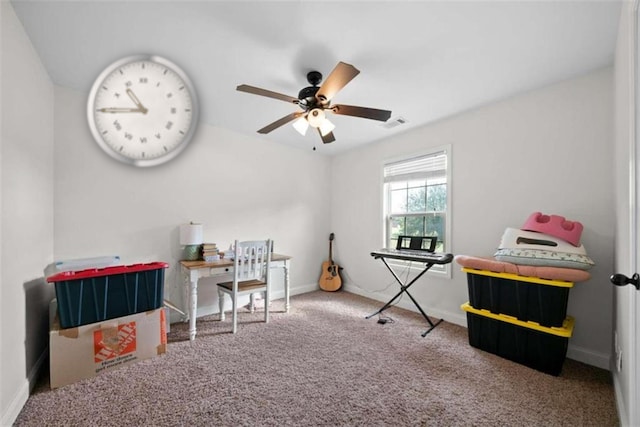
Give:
10h45
